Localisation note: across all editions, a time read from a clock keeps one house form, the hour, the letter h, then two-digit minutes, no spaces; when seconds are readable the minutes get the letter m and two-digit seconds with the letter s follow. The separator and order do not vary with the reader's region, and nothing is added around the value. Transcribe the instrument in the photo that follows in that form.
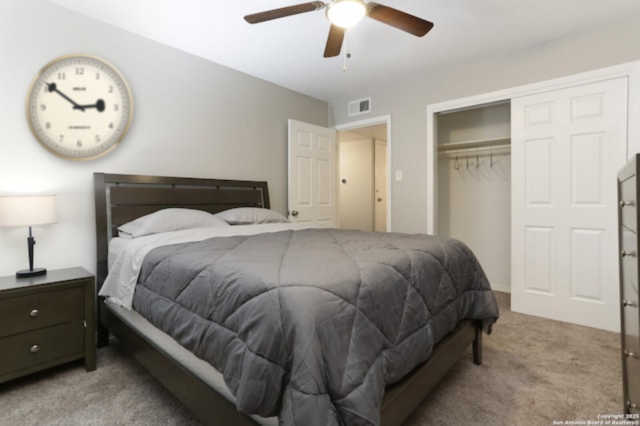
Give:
2h51
